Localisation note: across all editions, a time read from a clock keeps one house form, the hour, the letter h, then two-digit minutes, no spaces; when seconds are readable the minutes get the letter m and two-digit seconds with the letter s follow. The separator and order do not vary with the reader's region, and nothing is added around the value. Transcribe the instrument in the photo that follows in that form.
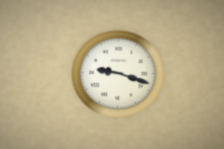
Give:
9h18
